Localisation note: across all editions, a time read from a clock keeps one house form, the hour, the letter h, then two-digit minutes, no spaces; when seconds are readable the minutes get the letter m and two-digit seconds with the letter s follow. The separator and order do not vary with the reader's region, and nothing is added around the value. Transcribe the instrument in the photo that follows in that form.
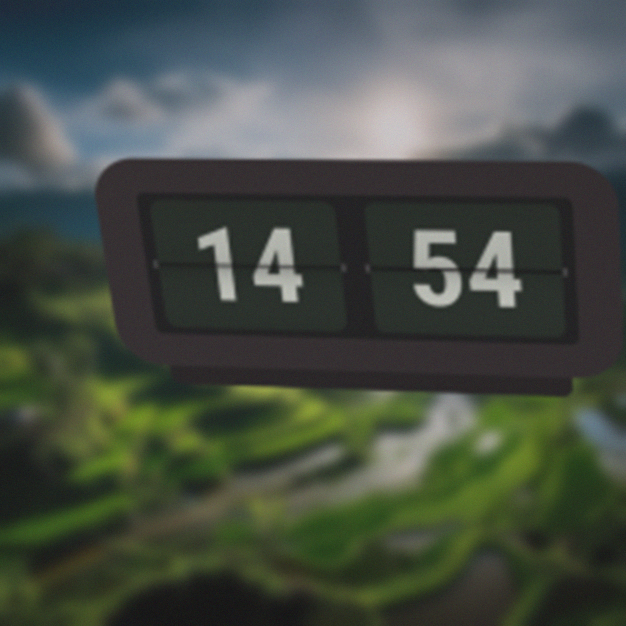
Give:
14h54
